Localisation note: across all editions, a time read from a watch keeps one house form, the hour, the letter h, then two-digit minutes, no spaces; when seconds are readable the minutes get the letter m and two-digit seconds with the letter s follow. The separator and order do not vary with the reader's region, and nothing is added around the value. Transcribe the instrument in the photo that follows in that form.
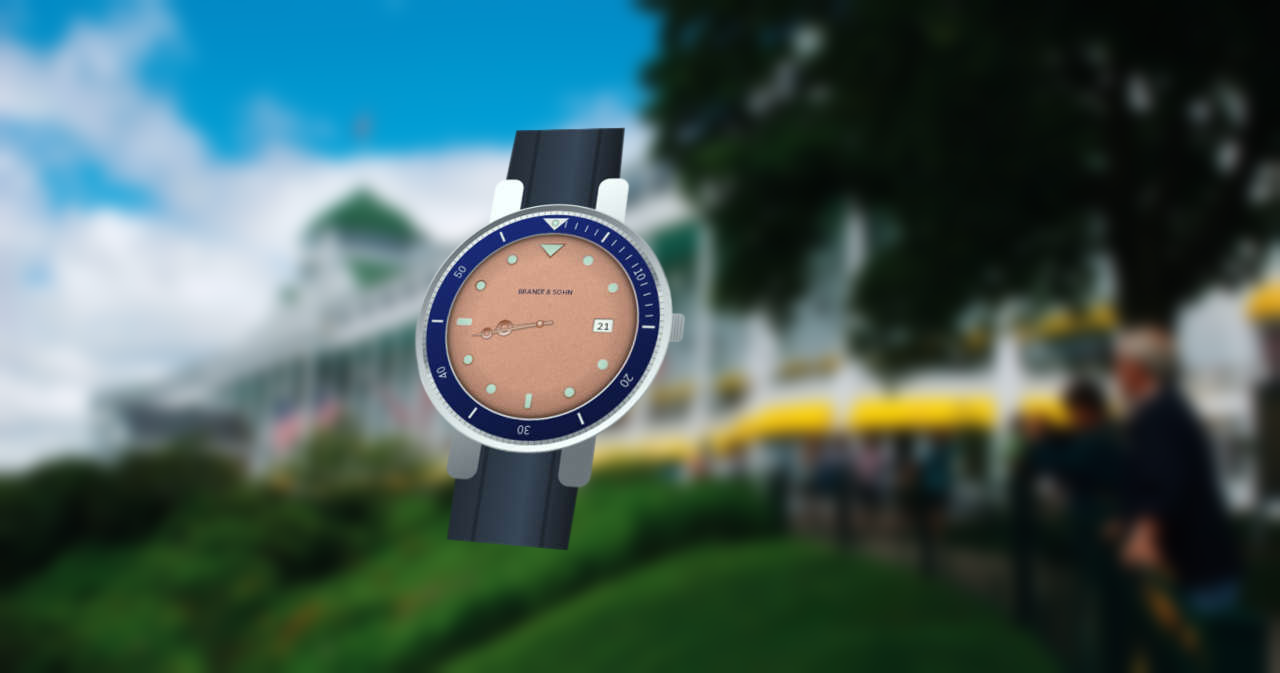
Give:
8h43
